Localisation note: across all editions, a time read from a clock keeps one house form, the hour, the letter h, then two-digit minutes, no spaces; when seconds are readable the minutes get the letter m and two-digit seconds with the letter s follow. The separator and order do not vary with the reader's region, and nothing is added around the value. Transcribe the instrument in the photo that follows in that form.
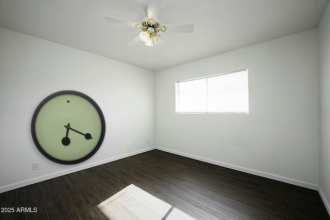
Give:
6h19
